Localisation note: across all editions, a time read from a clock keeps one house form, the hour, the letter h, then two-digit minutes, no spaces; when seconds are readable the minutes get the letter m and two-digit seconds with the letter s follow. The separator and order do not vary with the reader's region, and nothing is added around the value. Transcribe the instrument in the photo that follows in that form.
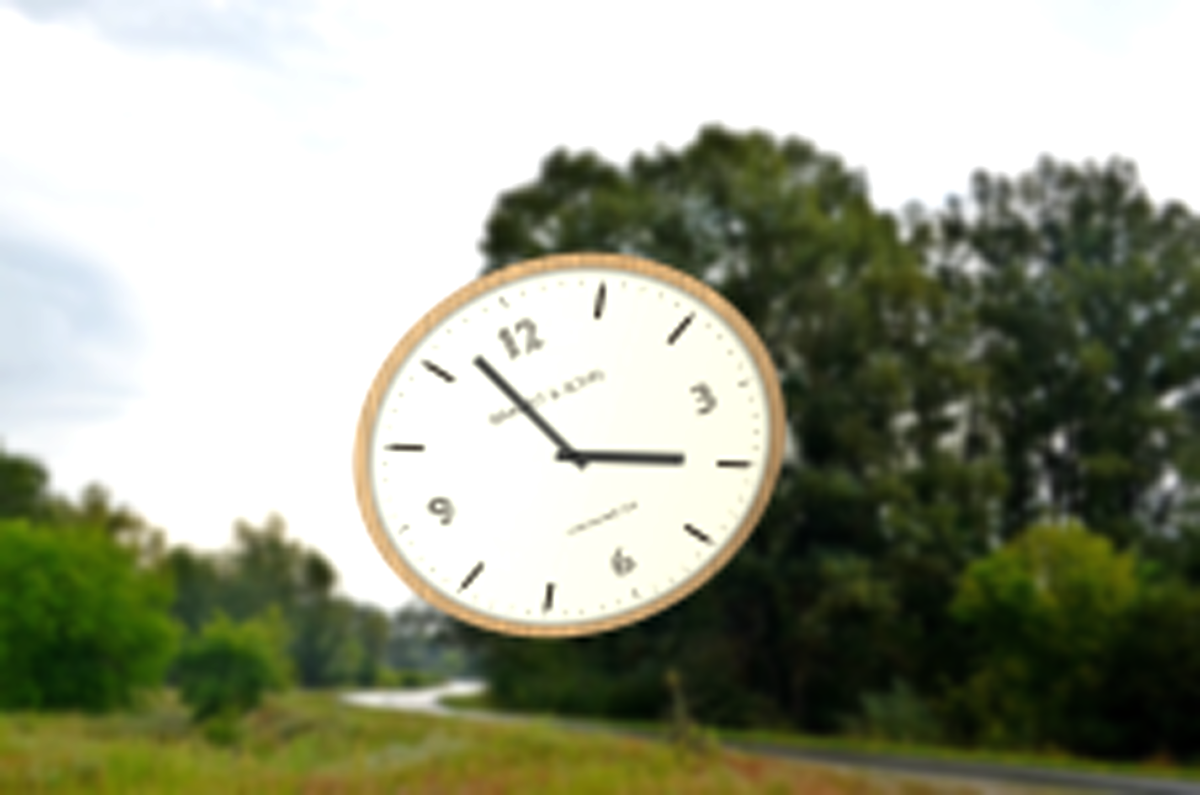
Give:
3h57
